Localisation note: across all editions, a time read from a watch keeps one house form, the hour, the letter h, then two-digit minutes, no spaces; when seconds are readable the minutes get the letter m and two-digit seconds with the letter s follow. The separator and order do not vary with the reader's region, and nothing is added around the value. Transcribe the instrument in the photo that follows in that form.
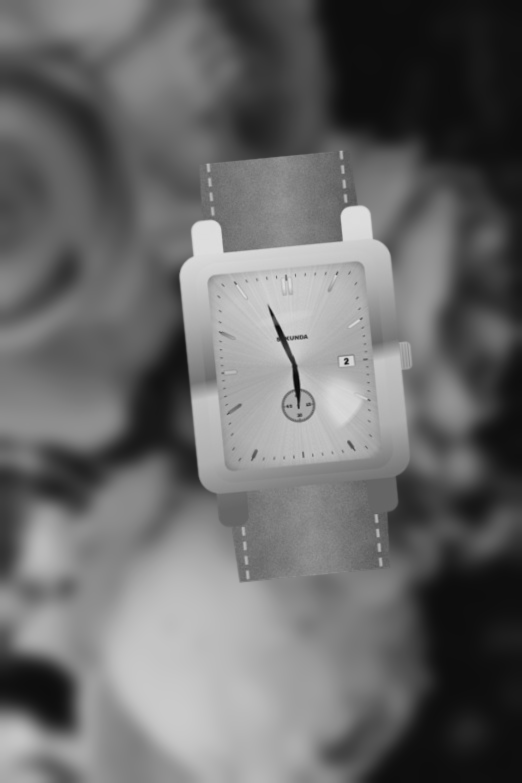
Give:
5h57
